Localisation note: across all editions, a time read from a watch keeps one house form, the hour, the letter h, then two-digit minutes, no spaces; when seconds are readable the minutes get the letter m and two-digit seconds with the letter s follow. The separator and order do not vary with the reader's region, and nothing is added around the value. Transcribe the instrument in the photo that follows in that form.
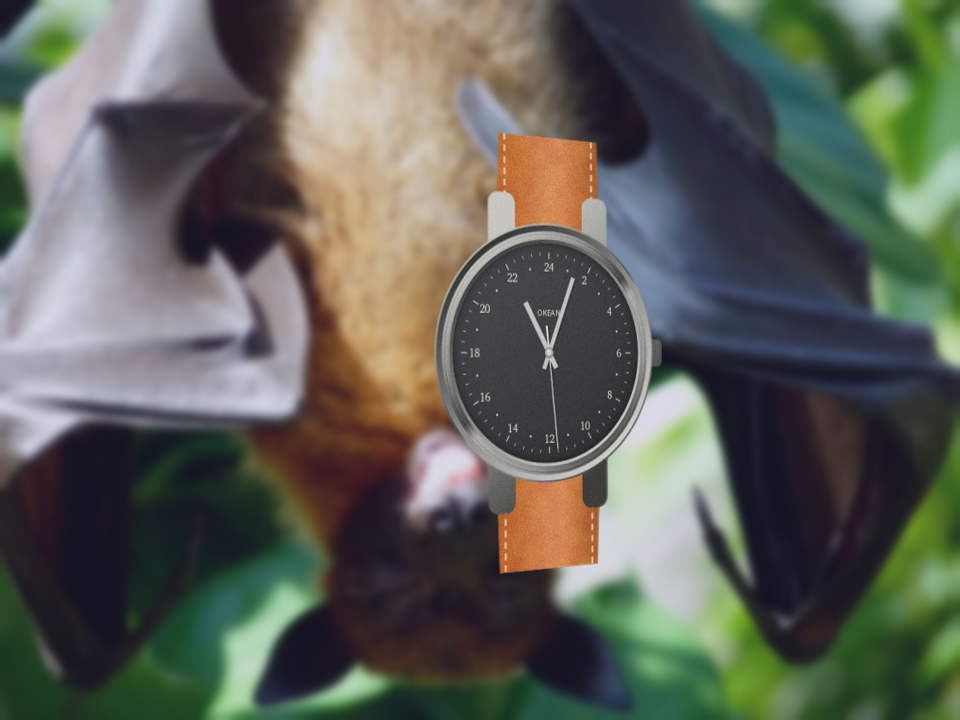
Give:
22h03m29s
